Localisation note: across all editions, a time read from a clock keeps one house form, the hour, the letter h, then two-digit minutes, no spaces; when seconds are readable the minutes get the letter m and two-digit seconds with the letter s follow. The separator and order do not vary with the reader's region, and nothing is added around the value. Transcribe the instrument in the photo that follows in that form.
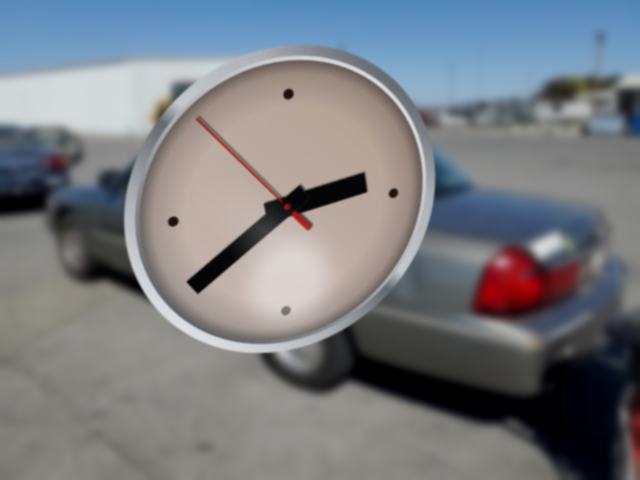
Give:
2h38m53s
